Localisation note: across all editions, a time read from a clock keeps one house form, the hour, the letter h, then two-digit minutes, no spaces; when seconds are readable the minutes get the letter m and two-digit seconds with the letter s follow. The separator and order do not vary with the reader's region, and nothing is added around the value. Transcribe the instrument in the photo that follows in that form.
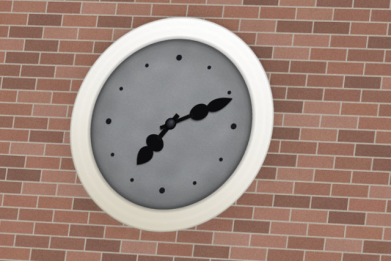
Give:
7h11
